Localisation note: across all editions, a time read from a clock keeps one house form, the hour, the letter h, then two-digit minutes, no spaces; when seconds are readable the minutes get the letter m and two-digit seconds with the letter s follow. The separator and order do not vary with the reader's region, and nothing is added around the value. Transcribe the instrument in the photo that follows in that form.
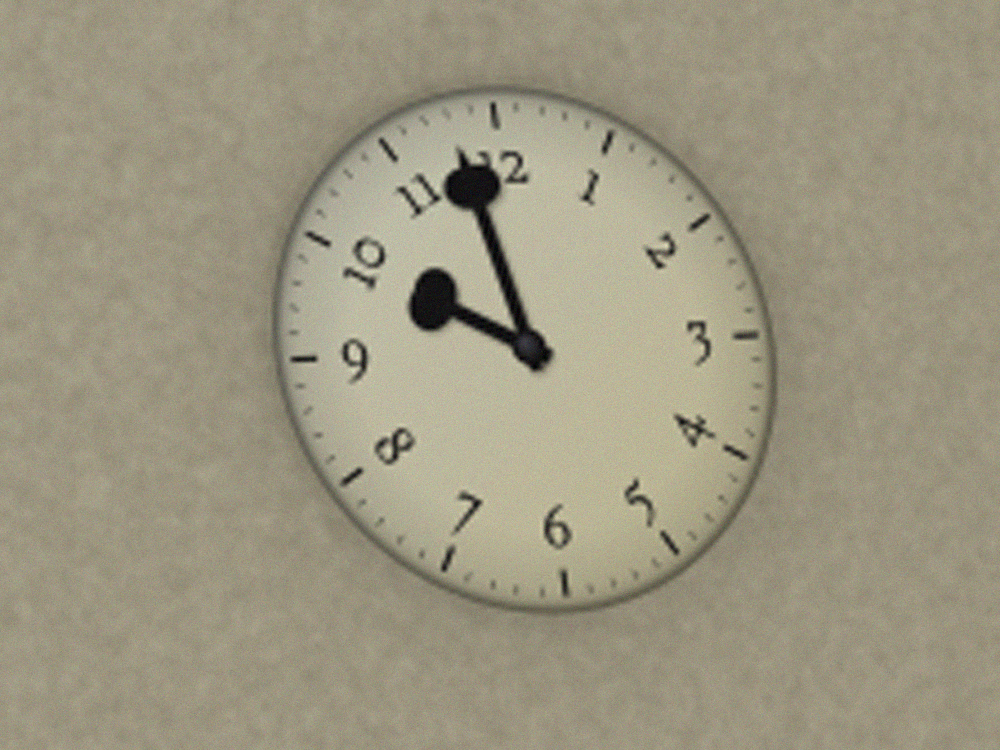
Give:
9h58
